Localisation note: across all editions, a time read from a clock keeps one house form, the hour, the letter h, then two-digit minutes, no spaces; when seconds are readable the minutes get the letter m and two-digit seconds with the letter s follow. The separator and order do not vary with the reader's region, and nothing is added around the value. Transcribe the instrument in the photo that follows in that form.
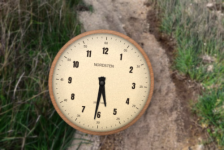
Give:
5h31
